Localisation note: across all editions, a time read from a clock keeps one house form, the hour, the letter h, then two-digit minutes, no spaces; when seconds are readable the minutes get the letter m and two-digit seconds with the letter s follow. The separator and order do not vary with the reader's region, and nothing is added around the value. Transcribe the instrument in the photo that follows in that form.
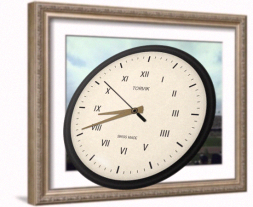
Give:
8h40m51s
